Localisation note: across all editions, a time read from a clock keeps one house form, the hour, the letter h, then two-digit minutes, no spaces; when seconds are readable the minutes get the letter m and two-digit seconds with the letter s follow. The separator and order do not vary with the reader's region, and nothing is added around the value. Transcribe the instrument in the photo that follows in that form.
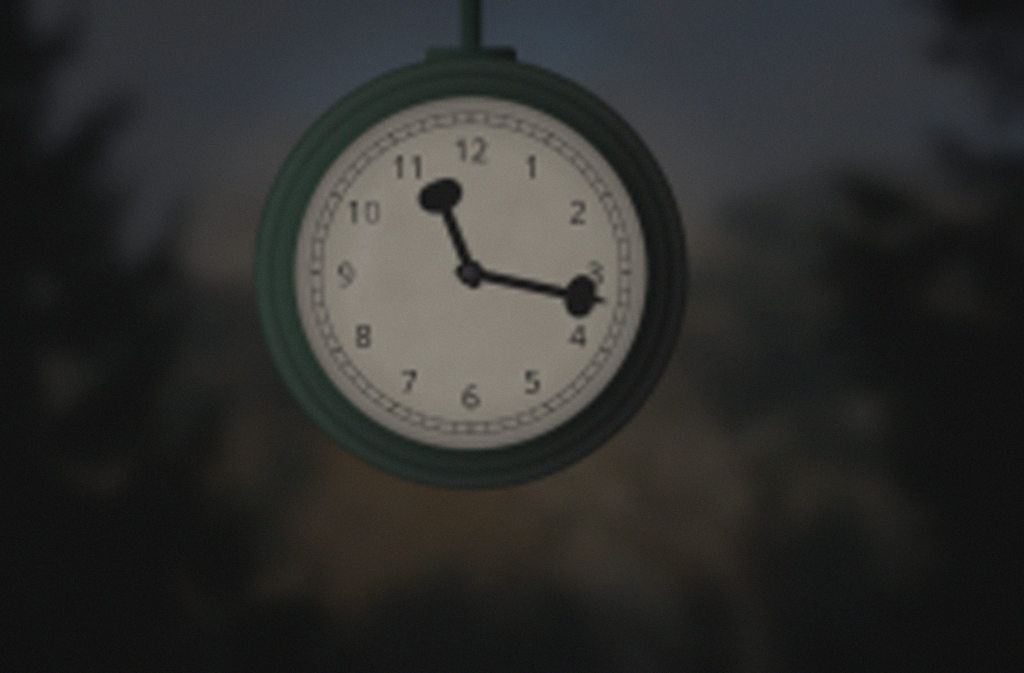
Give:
11h17
